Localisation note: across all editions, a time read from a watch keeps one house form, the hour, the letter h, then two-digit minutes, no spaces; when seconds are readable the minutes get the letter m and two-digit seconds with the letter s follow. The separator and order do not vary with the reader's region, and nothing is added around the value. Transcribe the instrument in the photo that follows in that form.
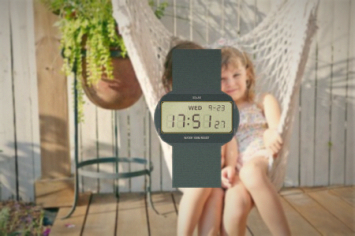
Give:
17h51m27s
